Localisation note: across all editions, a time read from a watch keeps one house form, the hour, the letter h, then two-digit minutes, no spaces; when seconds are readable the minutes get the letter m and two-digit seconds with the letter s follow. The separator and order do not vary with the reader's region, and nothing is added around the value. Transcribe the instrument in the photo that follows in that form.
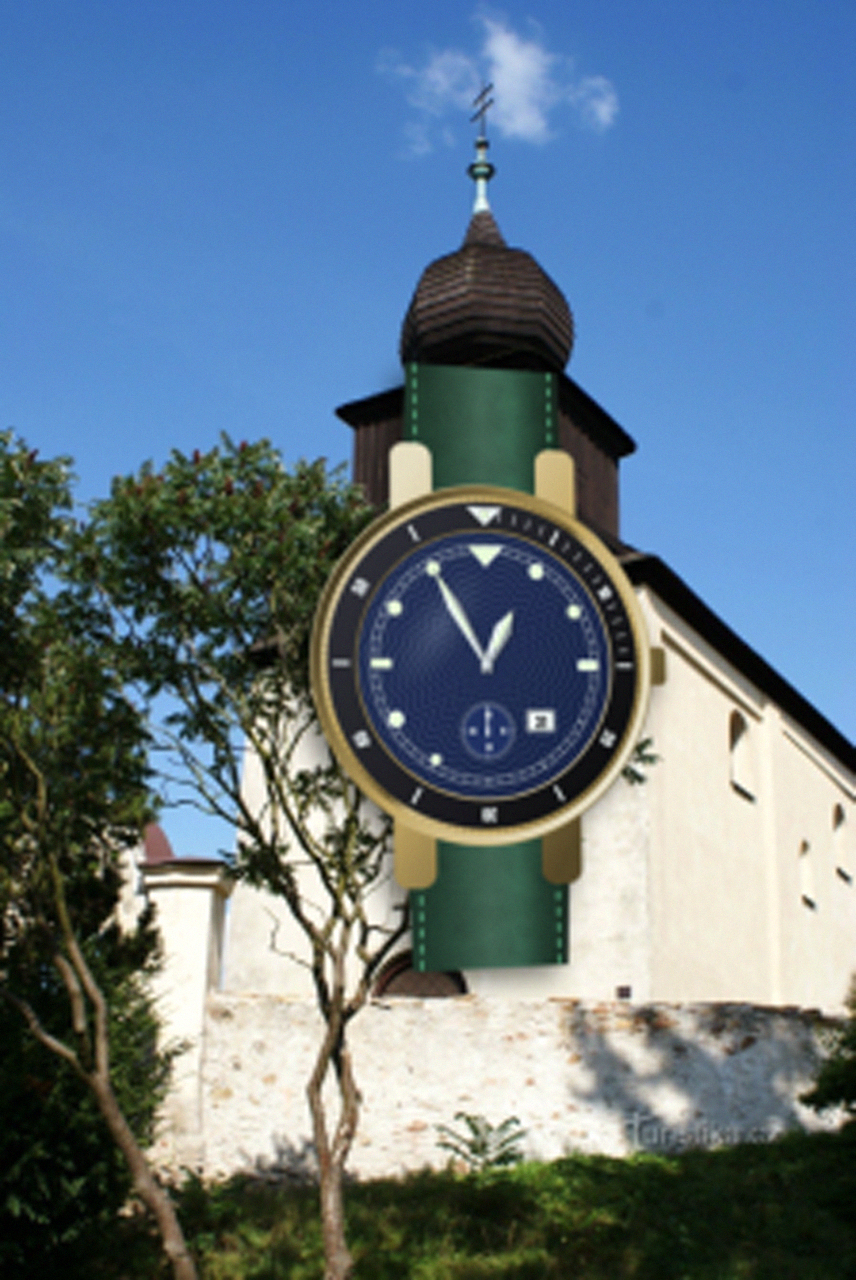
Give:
12h55
